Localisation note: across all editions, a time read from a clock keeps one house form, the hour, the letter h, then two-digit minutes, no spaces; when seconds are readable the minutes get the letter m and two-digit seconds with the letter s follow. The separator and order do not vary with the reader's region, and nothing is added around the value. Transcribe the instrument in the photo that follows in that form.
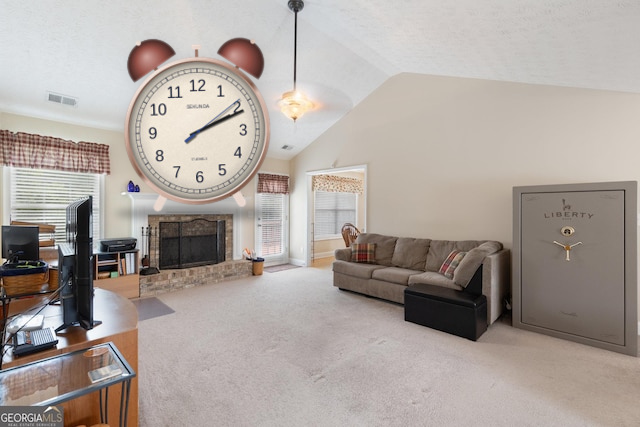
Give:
2h11m09s
